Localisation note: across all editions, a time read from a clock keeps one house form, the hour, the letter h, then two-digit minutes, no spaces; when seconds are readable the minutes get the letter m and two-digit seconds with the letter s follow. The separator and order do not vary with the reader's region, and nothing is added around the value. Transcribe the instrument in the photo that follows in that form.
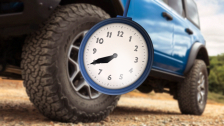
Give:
7h40
